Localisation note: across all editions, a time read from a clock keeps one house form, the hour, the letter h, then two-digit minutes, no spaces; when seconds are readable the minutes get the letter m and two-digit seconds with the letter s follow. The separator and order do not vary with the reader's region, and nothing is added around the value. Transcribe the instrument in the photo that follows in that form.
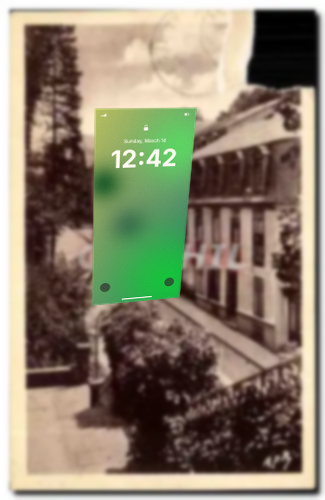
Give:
12h42
